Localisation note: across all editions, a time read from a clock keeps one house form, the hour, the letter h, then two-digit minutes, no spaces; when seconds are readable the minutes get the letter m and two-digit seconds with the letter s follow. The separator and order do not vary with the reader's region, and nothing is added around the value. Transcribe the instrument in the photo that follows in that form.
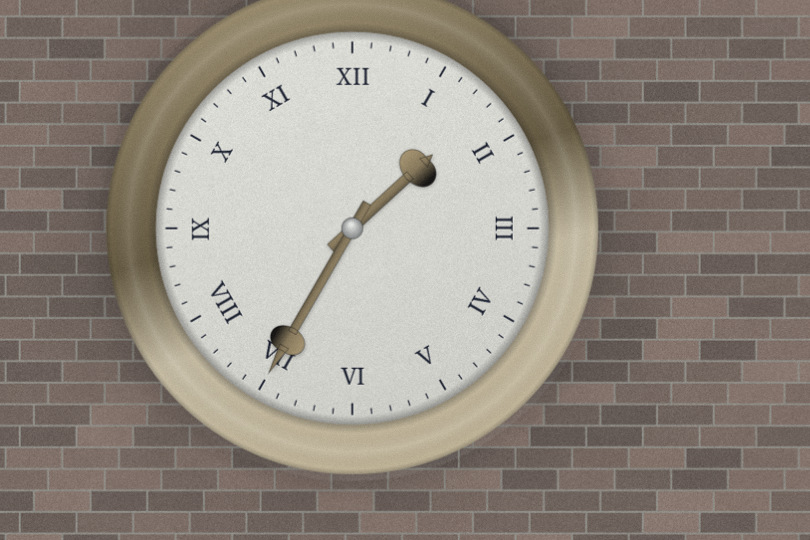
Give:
1h35
